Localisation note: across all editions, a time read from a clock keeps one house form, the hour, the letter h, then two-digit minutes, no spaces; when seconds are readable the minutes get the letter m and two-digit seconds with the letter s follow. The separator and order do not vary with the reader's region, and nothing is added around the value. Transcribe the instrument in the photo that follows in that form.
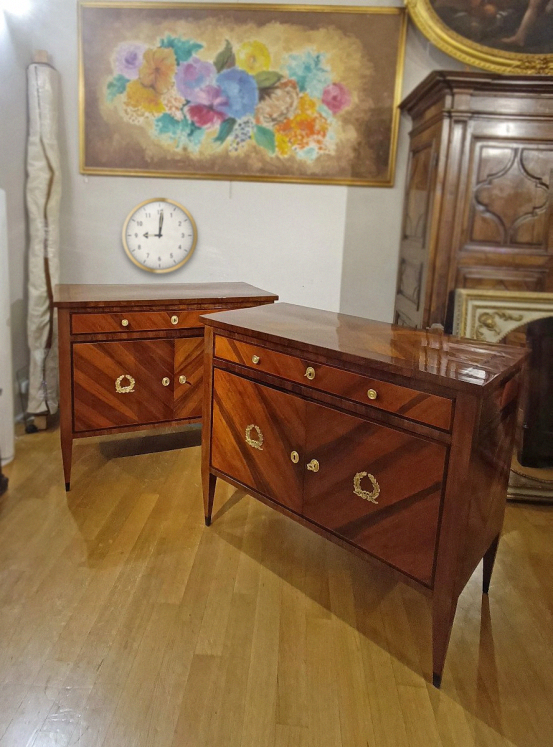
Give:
9h01
